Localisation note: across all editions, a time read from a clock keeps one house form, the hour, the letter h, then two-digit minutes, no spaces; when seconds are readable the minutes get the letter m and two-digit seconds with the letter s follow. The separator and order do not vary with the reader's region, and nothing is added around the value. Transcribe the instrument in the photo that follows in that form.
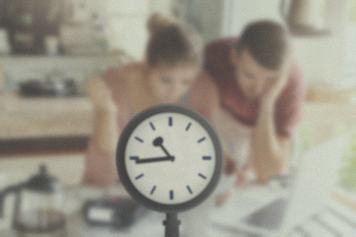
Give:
10h44
